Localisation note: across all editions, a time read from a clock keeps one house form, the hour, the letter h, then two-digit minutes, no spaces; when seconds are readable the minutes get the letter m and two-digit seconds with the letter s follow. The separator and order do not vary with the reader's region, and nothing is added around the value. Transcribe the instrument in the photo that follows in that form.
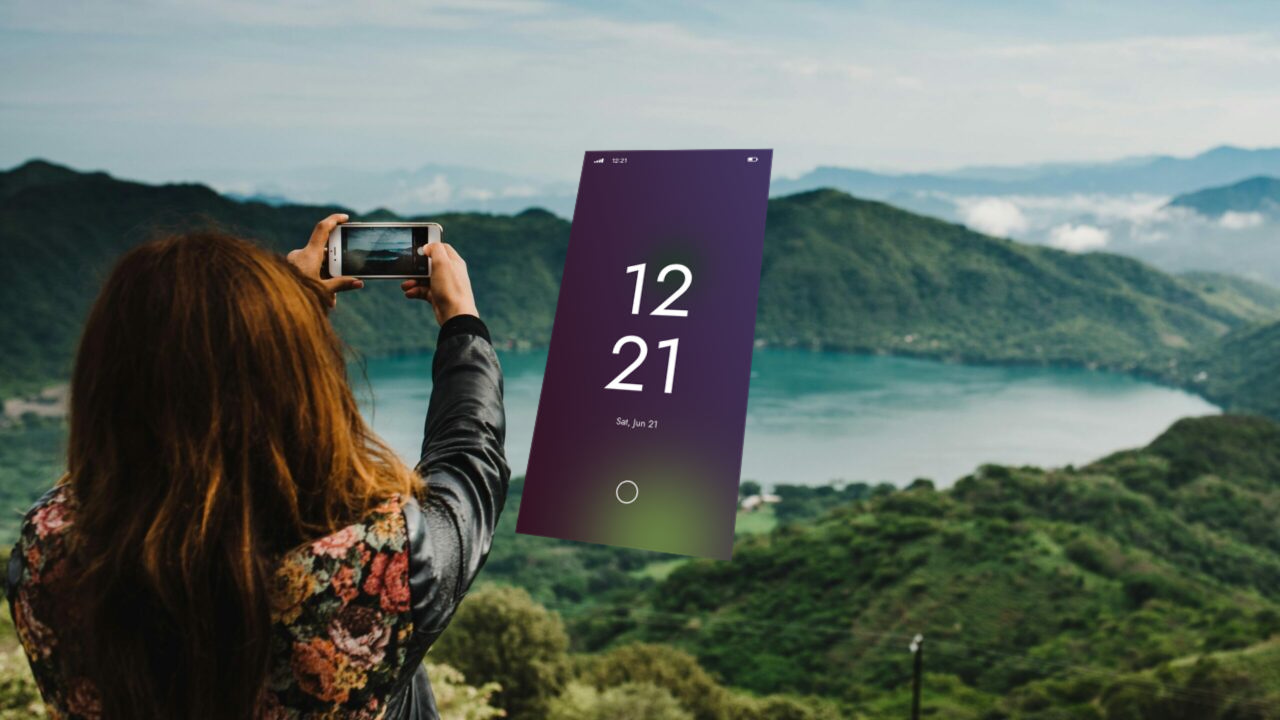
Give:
12h21
